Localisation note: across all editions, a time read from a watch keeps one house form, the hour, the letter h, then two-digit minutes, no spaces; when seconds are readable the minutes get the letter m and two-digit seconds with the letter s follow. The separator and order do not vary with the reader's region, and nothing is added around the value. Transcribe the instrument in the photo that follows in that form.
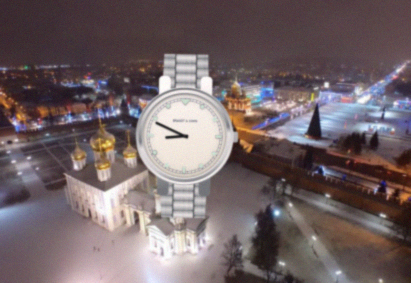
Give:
8h49
